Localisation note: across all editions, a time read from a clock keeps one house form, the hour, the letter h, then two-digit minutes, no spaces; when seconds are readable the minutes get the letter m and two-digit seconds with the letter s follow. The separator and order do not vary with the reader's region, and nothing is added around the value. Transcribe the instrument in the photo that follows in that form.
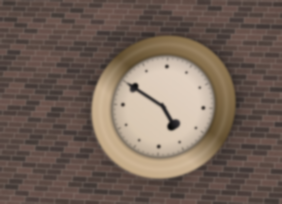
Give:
4h50
